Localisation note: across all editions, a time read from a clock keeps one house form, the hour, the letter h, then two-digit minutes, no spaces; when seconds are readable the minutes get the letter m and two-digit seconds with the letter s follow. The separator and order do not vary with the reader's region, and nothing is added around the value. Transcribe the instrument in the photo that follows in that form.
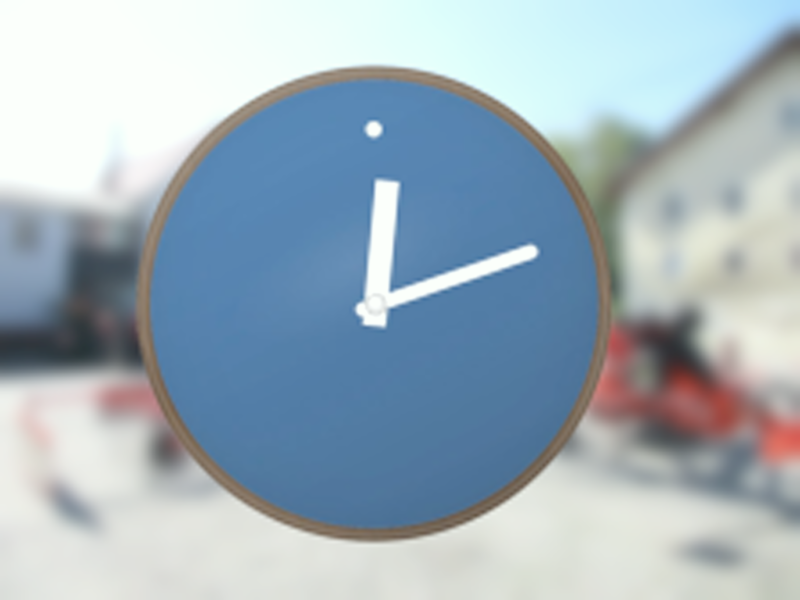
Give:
12h12
